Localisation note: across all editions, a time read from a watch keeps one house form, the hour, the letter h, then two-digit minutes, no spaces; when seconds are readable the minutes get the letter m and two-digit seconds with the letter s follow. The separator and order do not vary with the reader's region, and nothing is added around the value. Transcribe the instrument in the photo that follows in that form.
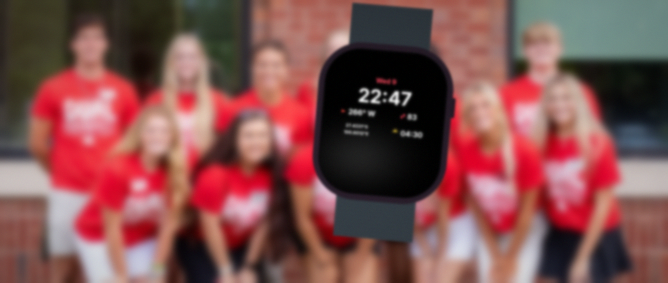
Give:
22h47
